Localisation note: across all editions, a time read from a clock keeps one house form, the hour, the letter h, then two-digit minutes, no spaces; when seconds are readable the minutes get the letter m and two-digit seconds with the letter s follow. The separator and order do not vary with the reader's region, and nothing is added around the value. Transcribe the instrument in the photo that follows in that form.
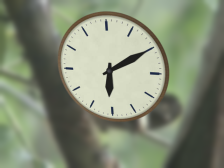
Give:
6h10
